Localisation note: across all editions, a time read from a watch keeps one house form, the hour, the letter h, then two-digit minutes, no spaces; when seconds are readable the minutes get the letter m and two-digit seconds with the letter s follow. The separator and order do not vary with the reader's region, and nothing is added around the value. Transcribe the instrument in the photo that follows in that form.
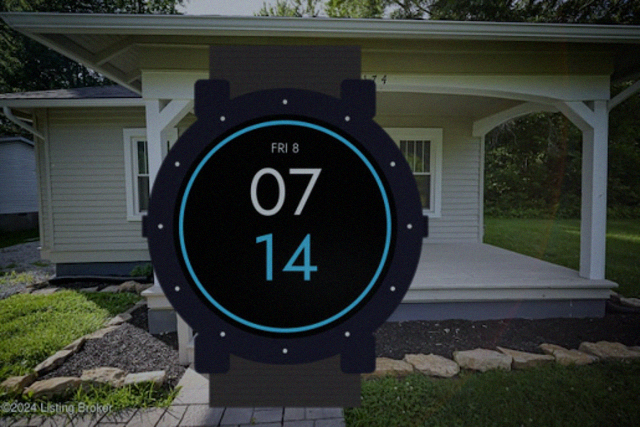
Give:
7h14
